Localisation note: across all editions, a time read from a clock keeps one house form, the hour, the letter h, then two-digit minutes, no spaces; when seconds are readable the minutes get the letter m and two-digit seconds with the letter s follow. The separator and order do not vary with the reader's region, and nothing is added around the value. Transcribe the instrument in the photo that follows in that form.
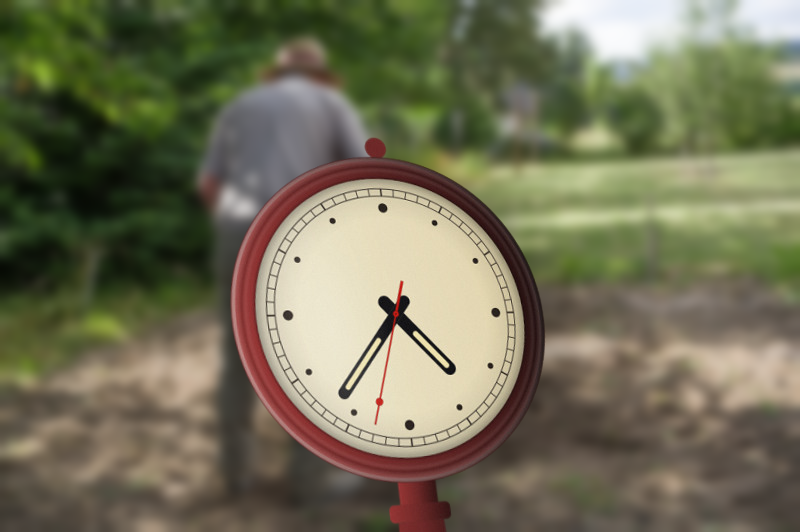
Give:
4h36m33s
